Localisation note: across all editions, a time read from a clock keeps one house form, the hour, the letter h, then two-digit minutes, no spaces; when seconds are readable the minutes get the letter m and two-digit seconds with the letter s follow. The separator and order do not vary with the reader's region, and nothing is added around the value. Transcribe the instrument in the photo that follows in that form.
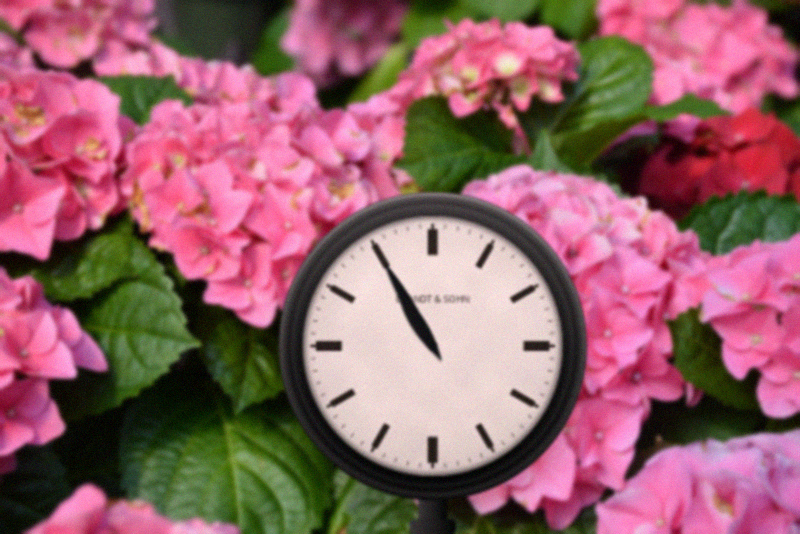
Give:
10h55
